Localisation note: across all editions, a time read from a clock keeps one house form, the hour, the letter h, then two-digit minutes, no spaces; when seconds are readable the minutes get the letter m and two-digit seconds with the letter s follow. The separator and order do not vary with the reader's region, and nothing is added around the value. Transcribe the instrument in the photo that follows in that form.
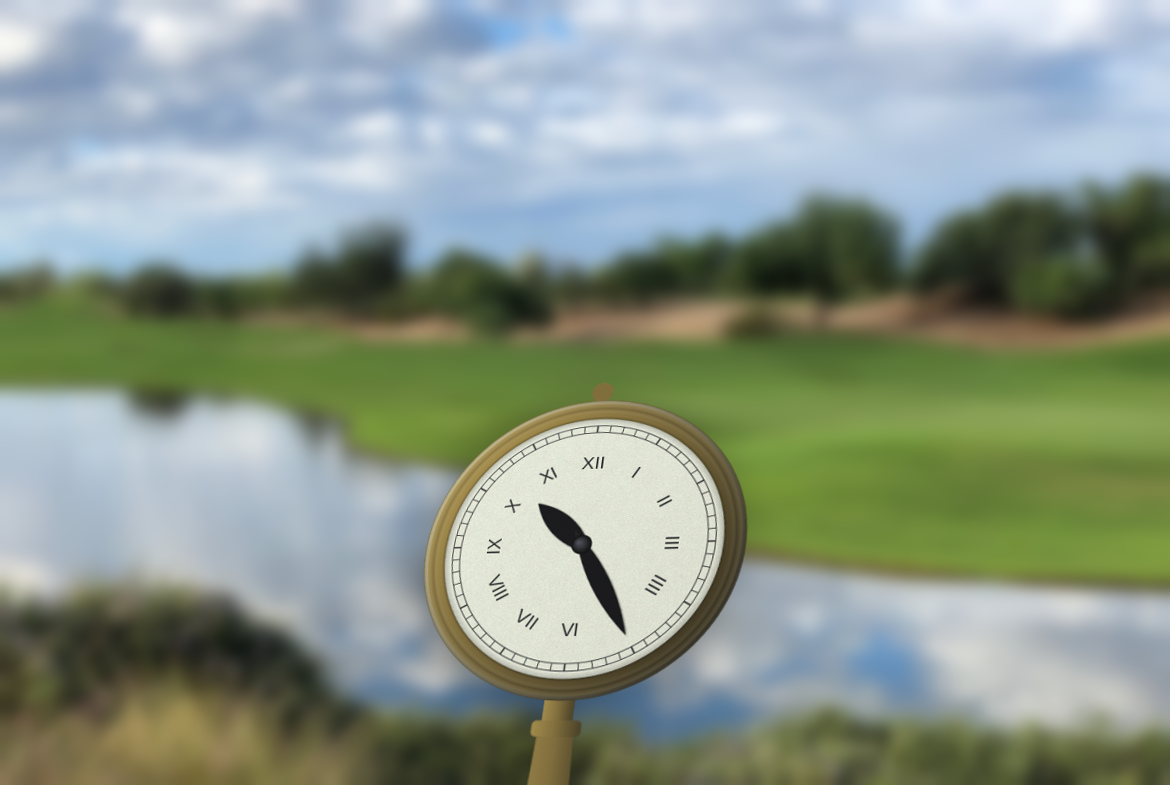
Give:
10h25
